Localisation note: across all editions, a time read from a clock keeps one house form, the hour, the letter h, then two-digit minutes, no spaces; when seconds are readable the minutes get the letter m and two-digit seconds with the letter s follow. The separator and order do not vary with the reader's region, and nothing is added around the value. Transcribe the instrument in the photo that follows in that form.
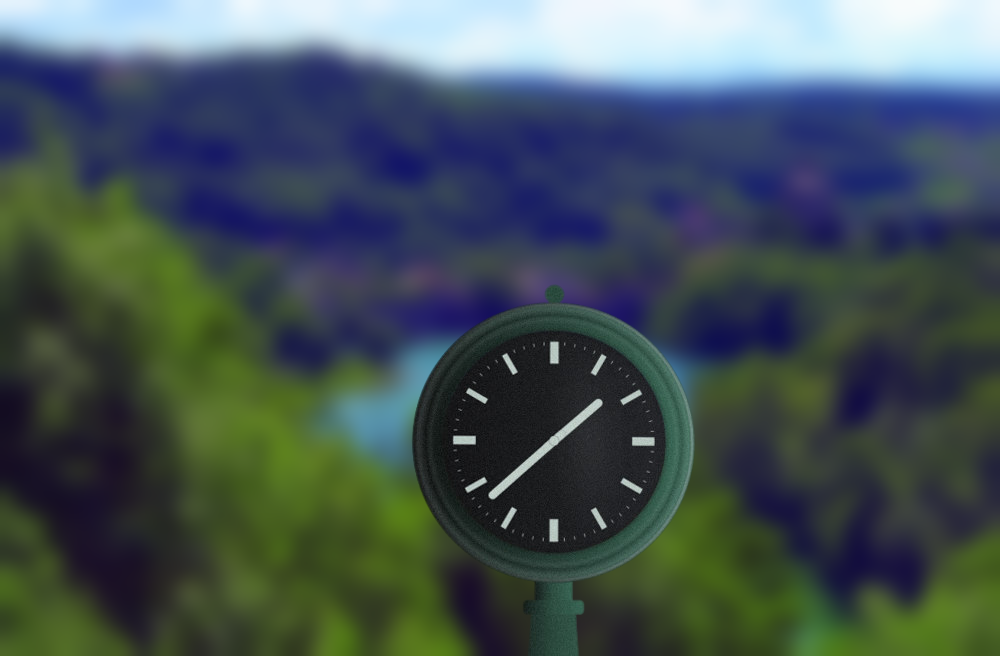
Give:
1h38
